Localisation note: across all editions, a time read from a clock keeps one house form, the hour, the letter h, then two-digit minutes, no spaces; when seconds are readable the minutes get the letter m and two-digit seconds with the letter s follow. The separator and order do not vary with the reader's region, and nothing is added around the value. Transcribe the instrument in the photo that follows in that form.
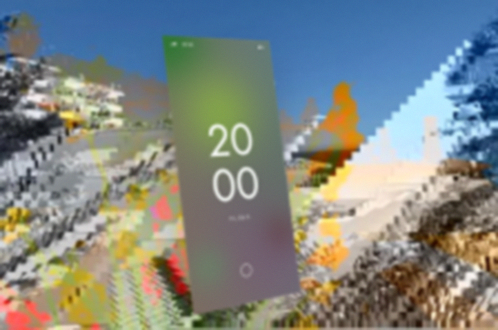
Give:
20h00
